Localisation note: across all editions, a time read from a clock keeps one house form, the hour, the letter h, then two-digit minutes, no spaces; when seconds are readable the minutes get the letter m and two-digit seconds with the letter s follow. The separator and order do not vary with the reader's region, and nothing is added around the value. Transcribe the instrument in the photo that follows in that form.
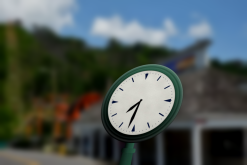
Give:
7h32
